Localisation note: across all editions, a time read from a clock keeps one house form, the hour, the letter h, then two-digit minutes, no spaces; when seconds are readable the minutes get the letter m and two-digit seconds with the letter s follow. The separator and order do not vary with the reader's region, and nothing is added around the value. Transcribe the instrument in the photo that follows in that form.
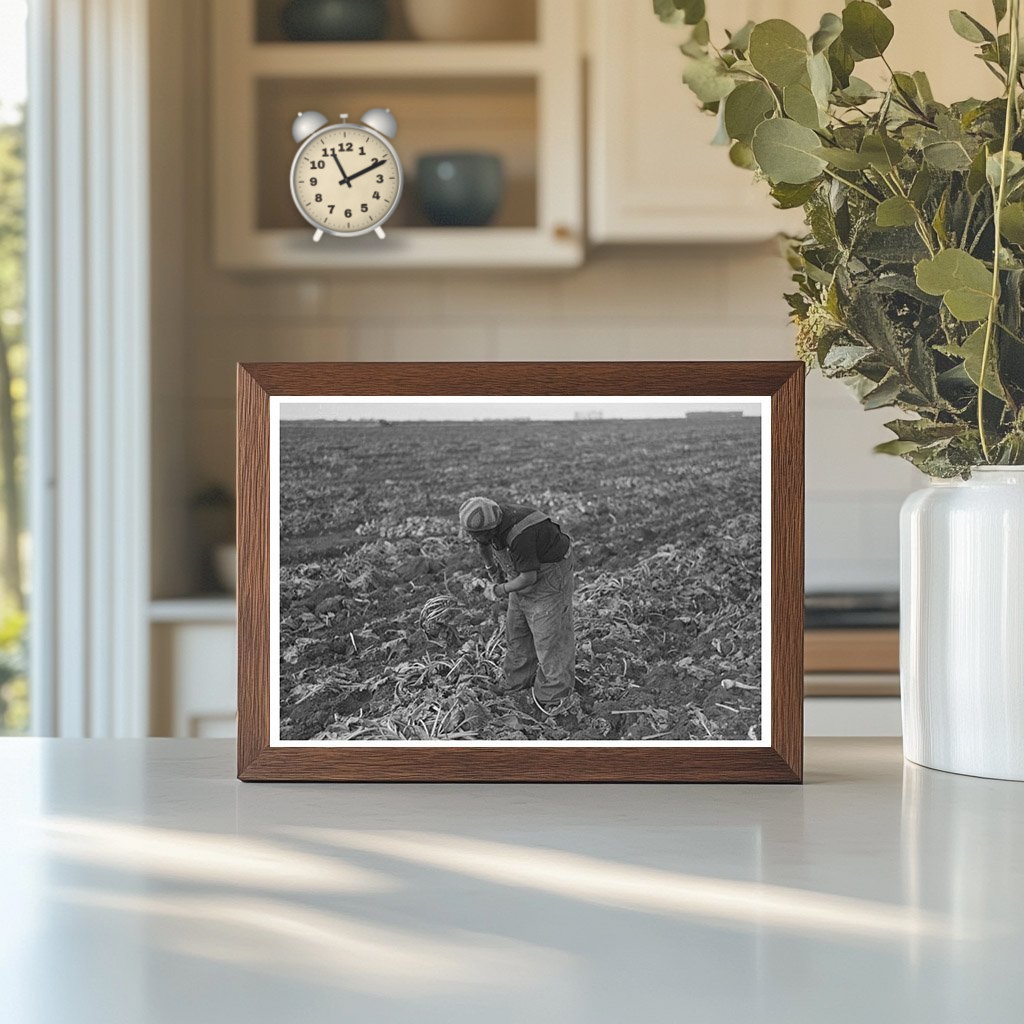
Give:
11h11
